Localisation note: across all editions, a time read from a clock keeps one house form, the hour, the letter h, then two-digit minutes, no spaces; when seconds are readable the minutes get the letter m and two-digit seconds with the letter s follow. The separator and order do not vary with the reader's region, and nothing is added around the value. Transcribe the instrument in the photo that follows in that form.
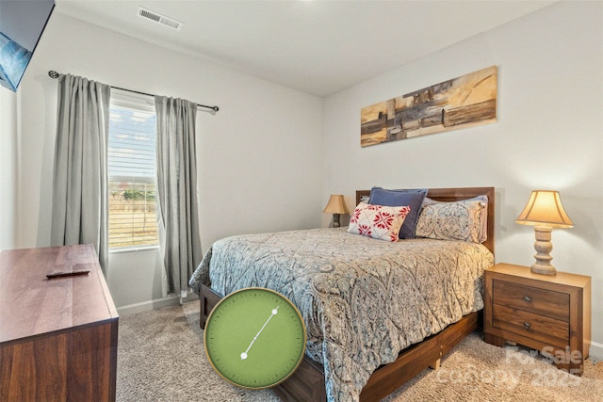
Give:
7h06
